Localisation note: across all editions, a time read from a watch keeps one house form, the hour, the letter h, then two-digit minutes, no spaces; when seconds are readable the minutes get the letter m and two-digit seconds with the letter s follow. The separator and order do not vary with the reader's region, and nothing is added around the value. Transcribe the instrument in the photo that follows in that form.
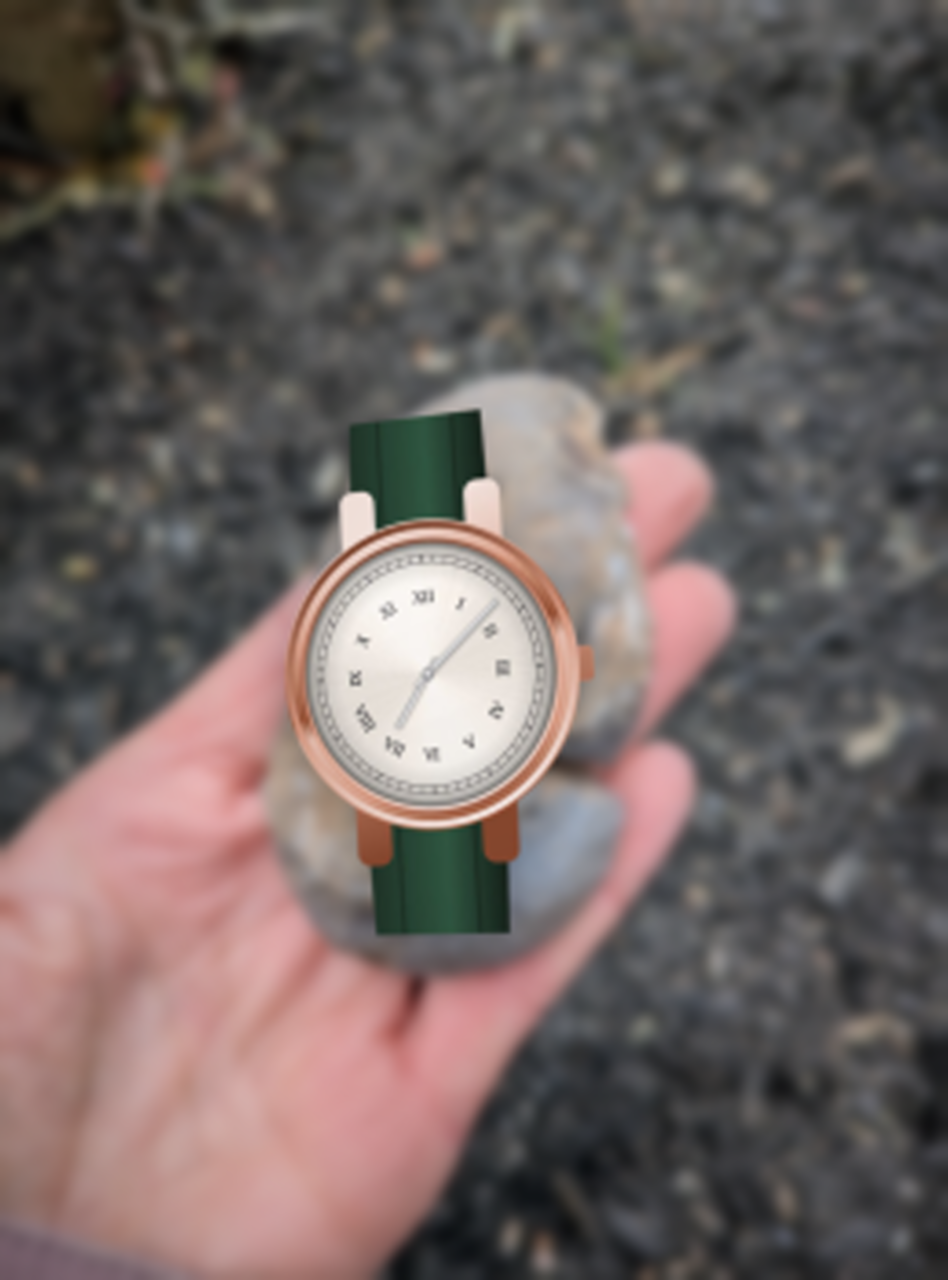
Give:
7h08
